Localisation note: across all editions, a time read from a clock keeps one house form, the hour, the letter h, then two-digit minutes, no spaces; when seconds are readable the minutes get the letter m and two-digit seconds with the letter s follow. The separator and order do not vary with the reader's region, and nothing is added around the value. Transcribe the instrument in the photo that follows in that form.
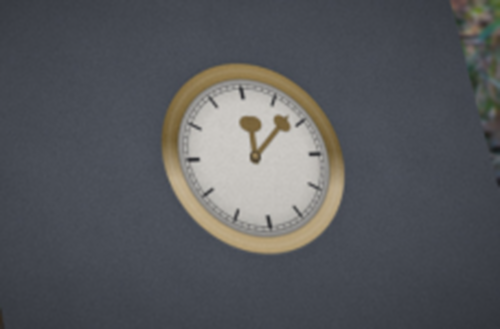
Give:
12h08
